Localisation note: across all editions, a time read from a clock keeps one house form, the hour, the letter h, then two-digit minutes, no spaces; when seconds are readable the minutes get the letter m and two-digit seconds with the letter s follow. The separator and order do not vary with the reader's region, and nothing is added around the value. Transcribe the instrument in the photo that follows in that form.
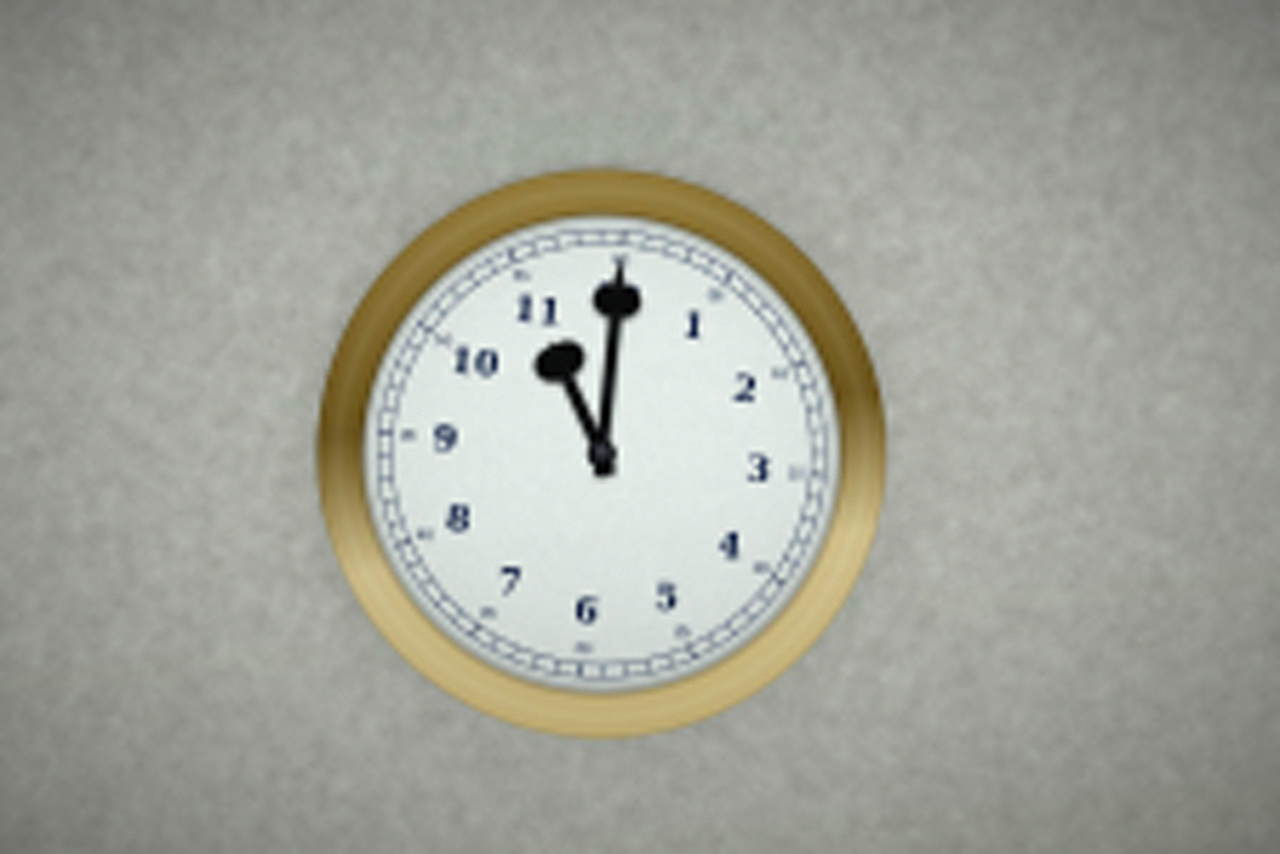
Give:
11h00
